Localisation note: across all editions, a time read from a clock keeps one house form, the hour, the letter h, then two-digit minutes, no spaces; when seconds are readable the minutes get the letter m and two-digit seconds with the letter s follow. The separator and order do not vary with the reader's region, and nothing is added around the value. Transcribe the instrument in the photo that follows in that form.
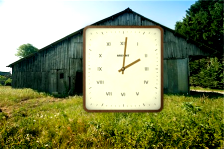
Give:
2h01
